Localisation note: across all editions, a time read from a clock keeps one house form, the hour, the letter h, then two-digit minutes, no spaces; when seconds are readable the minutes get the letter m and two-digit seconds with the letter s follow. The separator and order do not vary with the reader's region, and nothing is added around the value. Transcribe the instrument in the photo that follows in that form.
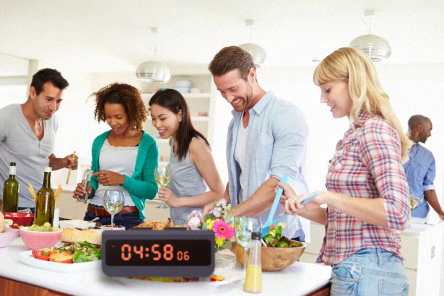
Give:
4h58m06s
